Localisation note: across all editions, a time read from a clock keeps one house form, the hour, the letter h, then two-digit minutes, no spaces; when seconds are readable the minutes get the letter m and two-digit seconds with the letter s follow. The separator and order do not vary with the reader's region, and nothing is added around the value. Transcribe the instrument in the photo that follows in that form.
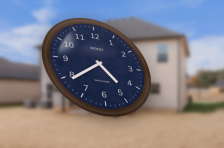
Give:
4h39
